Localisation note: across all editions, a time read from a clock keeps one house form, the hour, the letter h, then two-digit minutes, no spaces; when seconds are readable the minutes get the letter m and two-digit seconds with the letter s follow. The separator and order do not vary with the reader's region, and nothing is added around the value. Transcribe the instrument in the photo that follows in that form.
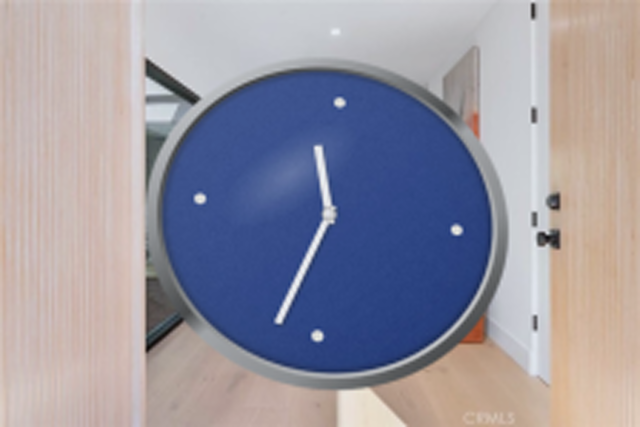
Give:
11h33
